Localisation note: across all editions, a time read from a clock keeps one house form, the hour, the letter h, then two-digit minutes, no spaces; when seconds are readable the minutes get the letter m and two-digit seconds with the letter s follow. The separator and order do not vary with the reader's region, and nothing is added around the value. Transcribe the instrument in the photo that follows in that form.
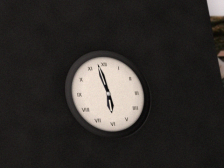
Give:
5h58
